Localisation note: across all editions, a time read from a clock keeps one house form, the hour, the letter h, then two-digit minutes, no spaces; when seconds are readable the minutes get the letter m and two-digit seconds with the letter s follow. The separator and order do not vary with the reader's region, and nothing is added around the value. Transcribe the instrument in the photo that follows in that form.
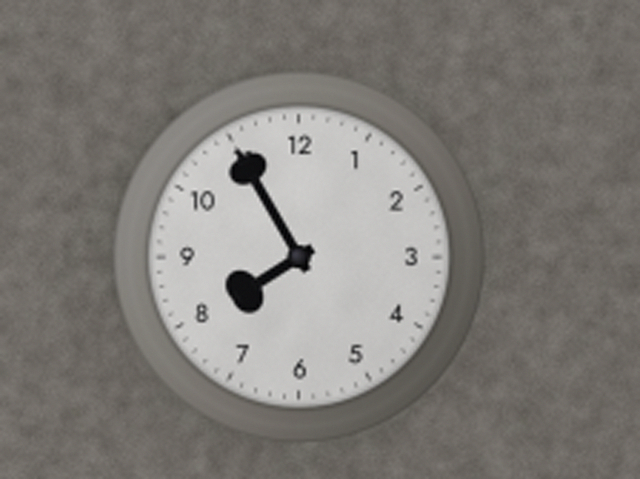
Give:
7h55
